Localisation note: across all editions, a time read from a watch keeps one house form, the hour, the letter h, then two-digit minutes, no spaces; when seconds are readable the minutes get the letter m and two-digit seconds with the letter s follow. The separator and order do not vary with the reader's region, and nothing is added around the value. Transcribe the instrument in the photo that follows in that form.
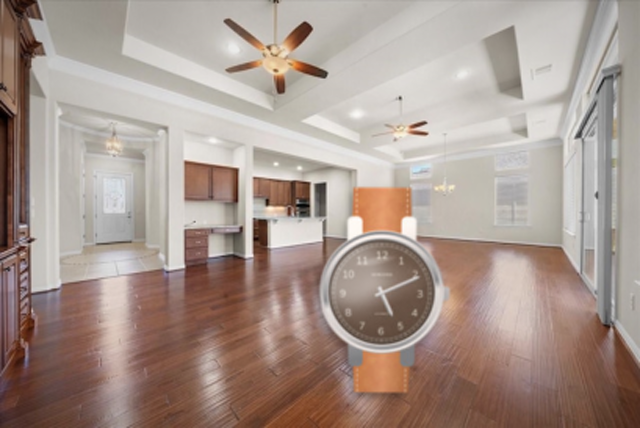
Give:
5h11
